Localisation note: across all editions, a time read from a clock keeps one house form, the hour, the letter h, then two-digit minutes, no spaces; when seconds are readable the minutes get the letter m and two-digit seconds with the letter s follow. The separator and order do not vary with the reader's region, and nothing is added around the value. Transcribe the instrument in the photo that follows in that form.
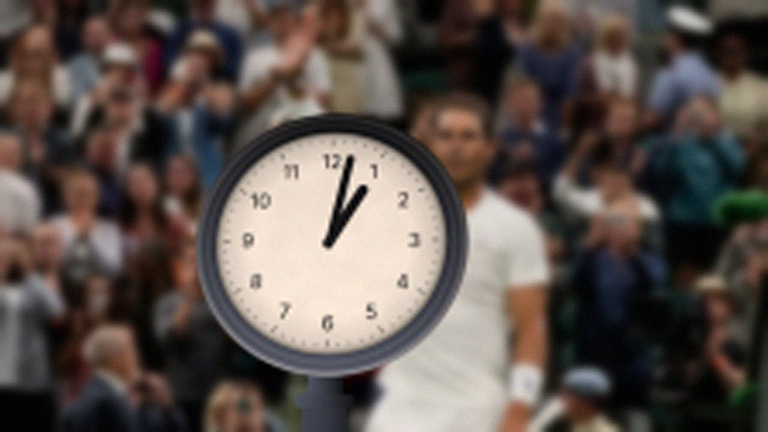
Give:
1h02
